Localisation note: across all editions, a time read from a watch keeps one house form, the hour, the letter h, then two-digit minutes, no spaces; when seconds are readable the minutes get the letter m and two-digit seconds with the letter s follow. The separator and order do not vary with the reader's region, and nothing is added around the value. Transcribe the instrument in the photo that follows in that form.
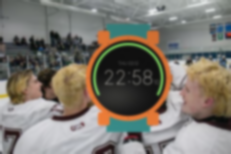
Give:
22h58
